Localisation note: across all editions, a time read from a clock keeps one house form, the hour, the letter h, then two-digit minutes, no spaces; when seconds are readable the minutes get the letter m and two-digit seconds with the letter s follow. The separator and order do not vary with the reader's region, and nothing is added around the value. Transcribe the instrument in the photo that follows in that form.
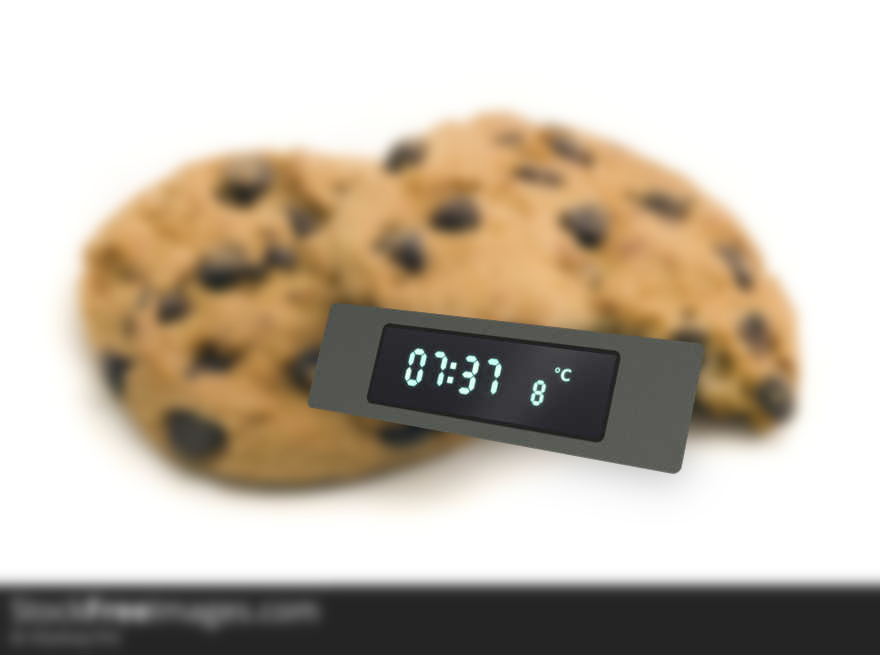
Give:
7h37
